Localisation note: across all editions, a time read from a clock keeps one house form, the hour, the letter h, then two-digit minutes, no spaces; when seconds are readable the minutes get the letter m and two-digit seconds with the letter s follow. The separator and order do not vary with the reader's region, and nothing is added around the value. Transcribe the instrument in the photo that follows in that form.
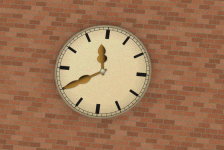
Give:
11h40
